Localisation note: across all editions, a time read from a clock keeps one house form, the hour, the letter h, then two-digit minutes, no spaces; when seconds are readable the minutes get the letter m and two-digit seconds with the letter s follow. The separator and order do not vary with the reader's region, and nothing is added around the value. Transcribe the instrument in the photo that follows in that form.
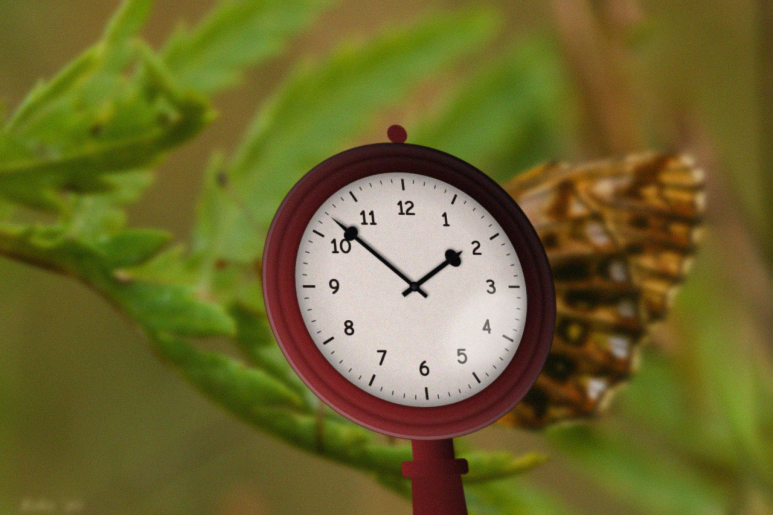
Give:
1h52
